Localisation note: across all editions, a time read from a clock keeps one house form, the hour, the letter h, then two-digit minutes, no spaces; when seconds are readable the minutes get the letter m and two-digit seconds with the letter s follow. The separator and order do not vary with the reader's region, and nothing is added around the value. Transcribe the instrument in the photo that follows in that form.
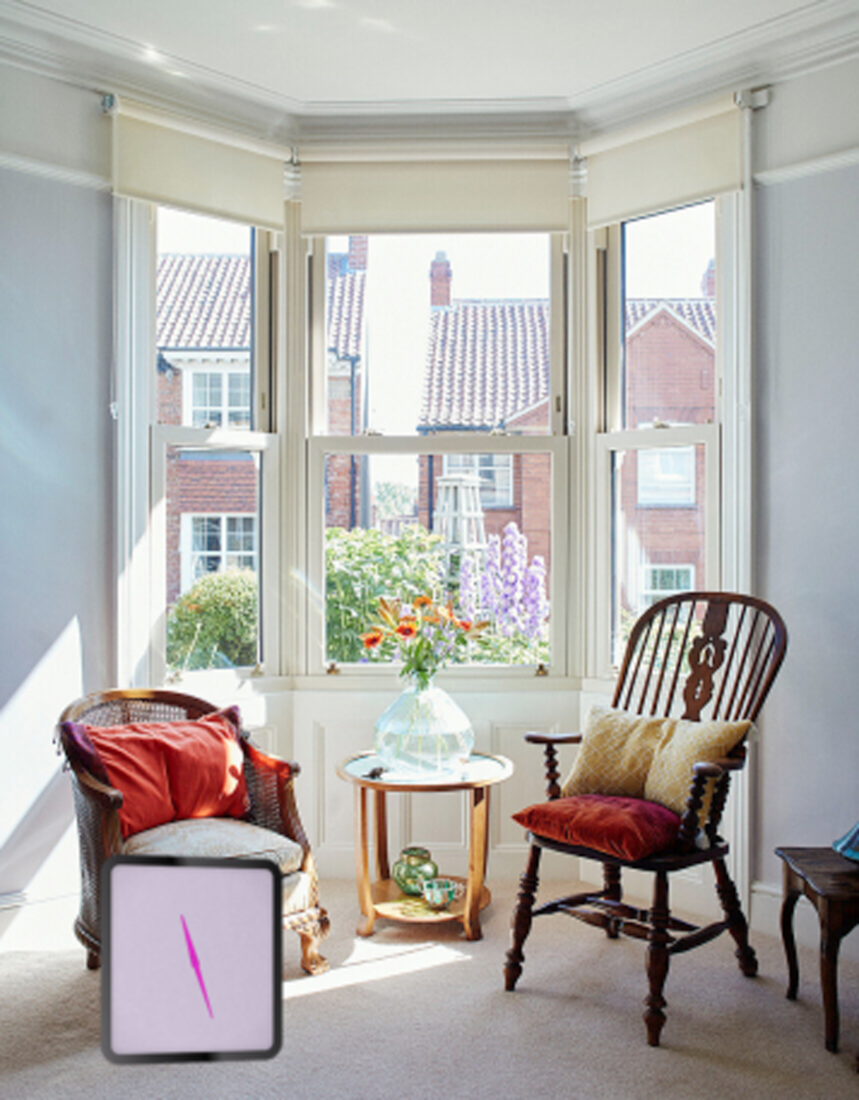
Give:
11h27
